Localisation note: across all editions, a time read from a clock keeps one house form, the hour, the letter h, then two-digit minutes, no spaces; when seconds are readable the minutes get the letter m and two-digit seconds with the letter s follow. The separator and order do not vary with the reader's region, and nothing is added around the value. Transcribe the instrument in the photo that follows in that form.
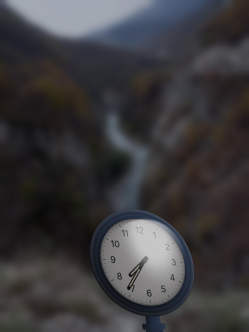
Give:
7h36
